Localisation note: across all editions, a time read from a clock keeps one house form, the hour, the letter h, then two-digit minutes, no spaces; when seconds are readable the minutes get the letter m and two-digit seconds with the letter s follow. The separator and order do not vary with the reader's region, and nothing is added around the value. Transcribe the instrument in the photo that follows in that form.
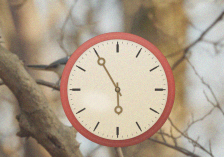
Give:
5h55
